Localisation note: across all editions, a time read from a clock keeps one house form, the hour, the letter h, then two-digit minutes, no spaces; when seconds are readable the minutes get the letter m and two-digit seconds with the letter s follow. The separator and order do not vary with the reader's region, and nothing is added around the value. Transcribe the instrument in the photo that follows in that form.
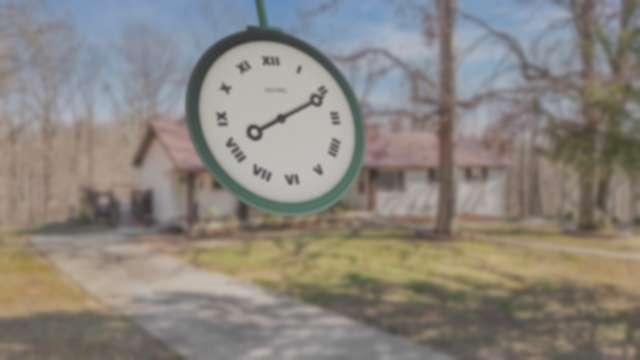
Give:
8h11
